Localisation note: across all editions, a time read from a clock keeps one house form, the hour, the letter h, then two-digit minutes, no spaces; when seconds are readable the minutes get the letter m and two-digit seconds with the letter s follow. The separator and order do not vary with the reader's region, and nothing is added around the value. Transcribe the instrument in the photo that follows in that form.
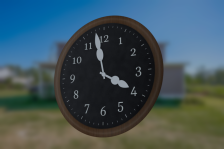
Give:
3h58
